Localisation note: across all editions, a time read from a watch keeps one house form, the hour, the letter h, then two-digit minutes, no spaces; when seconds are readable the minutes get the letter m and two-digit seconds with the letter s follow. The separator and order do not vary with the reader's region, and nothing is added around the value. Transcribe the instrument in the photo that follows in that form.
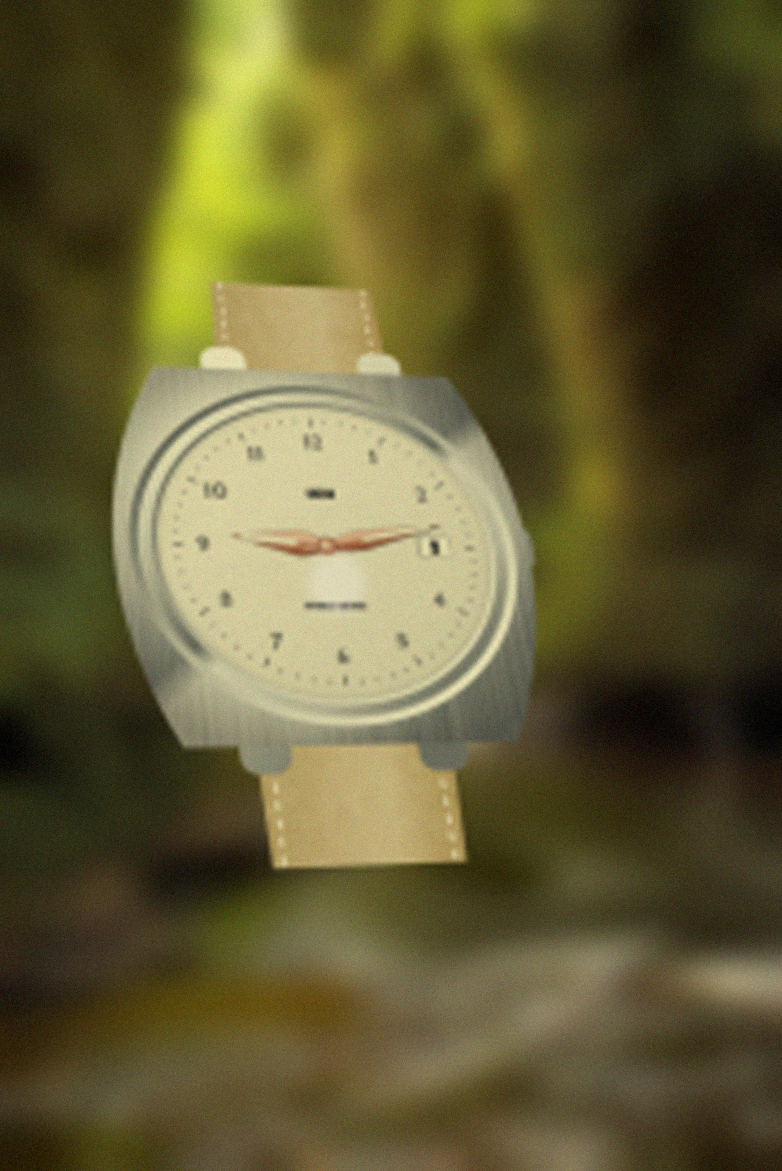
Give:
9h13
